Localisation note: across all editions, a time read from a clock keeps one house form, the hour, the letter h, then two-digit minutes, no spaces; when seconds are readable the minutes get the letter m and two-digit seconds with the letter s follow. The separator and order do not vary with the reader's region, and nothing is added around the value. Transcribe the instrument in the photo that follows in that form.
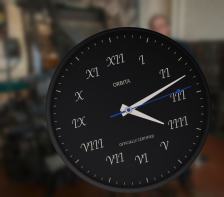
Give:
4h12m14s
